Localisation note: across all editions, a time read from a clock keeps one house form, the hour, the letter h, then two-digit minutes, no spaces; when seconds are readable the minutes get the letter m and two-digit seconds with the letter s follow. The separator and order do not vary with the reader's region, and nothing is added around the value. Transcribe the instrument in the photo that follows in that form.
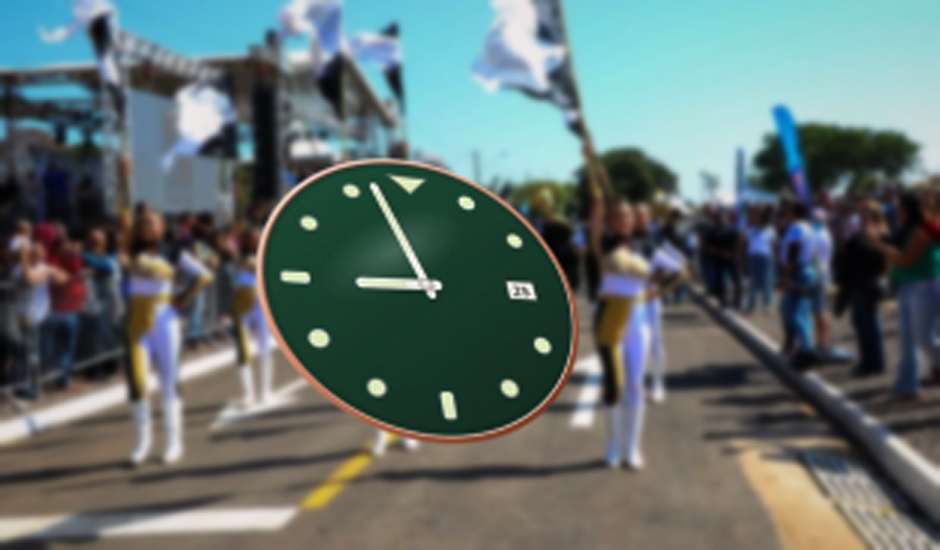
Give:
8h57
